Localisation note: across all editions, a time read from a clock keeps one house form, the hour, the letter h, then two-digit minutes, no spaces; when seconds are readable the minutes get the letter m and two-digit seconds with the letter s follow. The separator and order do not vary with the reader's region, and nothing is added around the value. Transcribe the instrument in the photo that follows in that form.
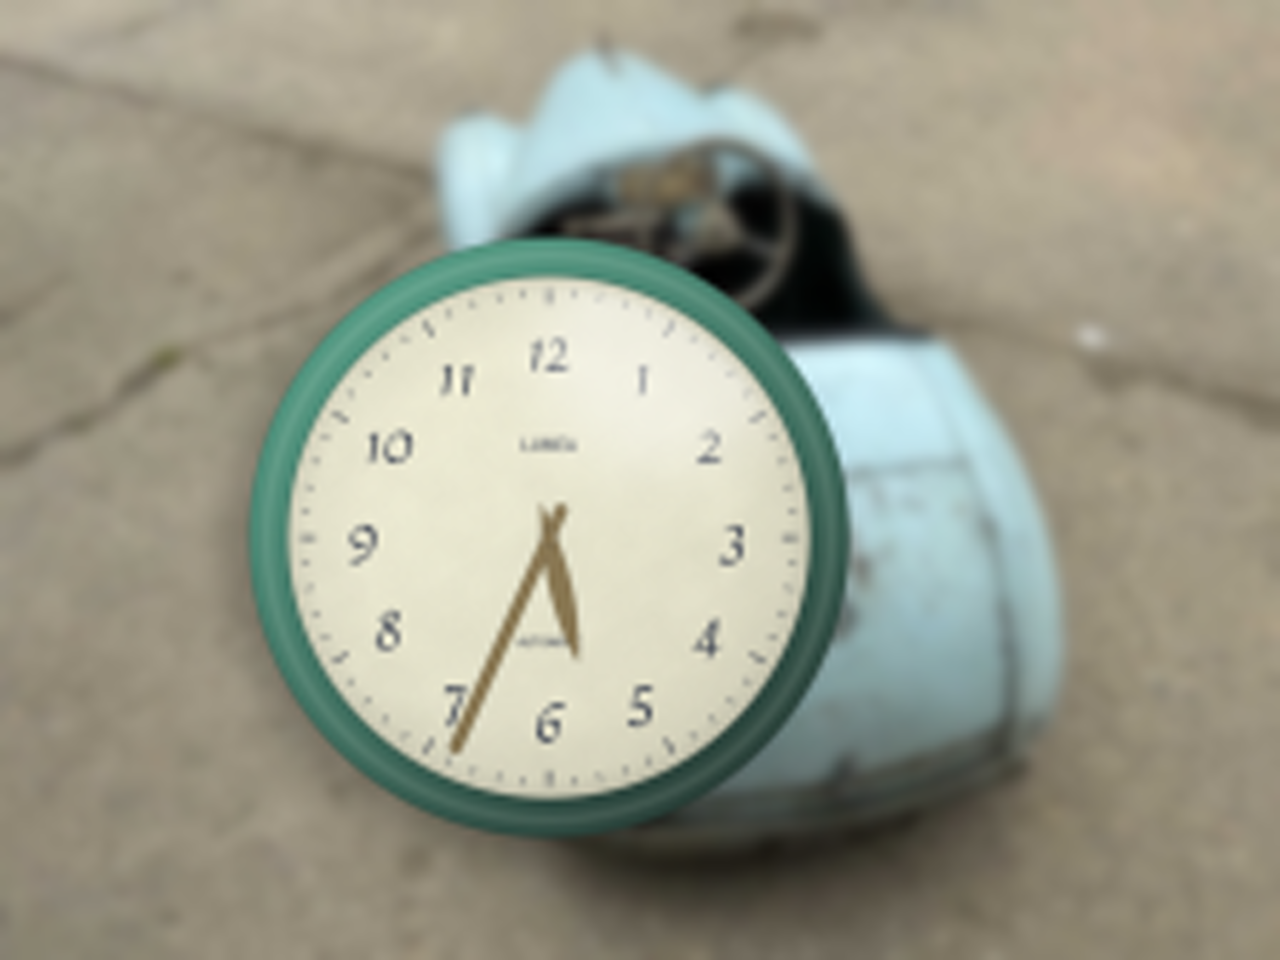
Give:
5h34
